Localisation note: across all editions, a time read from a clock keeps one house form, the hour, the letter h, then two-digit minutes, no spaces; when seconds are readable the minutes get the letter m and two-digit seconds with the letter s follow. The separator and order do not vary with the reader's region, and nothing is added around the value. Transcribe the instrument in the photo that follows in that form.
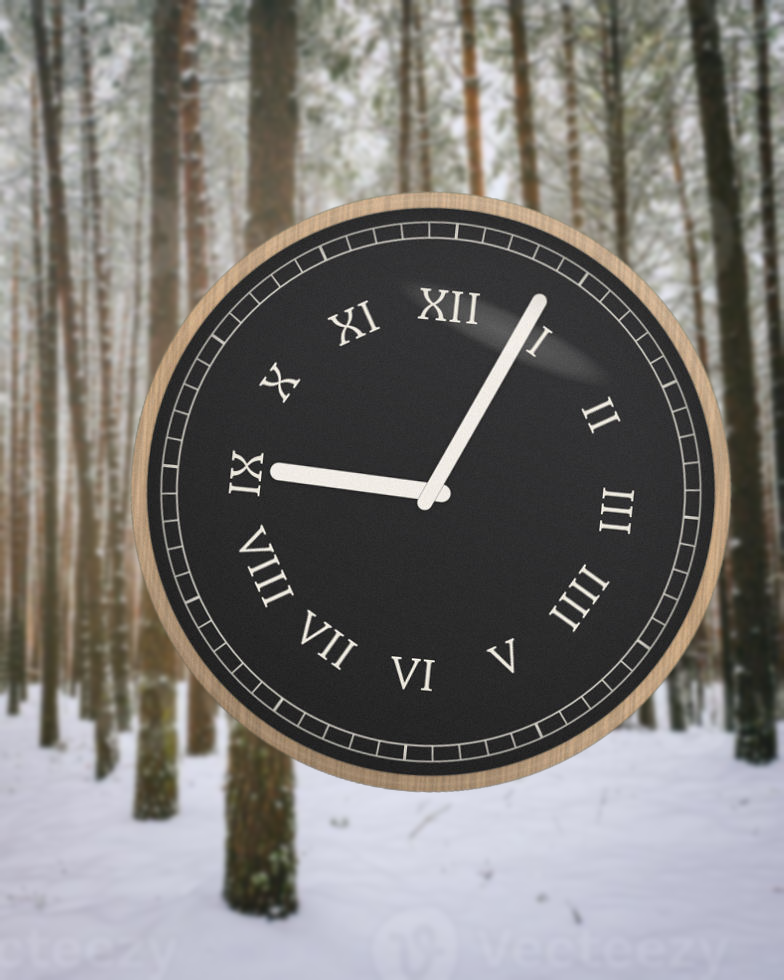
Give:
9h04
